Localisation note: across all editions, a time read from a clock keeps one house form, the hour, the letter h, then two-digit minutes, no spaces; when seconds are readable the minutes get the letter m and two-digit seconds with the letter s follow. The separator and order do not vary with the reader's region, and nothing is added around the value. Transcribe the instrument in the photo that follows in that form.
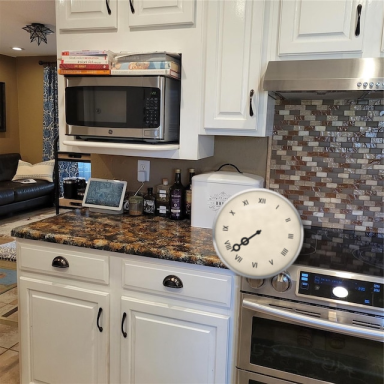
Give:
7h38
